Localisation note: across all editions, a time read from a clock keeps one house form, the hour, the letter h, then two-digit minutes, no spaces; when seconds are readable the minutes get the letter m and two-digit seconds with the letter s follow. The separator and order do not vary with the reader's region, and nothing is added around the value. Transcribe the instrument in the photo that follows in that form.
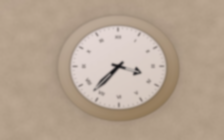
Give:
3h37
